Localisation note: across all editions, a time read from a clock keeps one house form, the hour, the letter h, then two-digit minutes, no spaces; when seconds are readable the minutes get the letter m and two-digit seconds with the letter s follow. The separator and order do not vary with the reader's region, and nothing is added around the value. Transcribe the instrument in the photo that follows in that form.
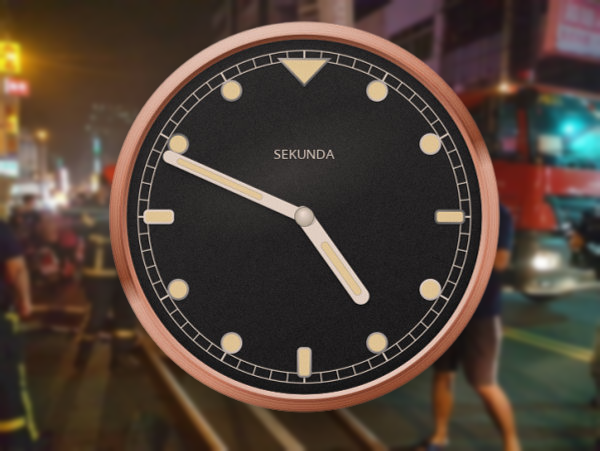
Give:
4h49
